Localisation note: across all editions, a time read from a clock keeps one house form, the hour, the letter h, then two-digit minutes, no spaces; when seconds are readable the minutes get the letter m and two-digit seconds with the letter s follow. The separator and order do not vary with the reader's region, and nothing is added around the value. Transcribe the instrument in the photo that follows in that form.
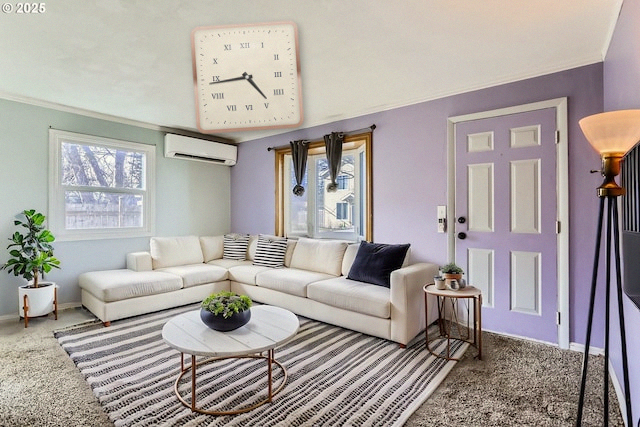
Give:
4h44
